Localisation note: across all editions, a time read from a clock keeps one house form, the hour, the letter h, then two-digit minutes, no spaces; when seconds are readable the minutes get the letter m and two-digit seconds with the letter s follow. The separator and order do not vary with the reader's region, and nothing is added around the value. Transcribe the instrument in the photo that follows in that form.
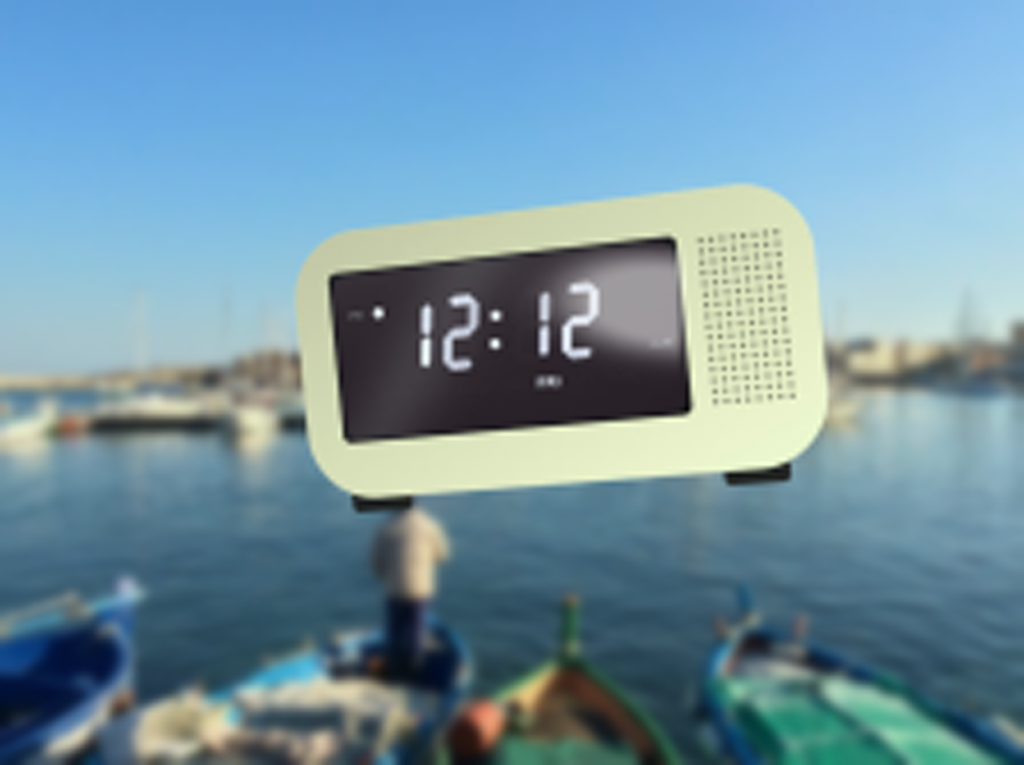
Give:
12h12
